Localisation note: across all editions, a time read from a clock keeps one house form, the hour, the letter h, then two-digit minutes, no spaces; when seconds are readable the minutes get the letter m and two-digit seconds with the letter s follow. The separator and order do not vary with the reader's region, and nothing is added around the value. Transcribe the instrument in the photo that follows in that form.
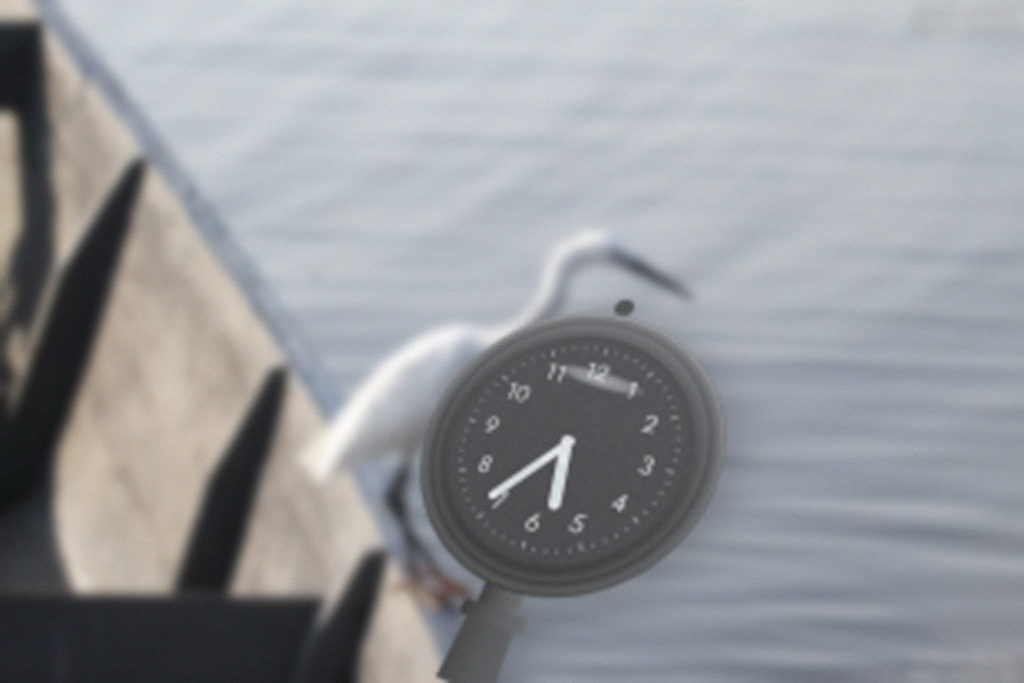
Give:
5h36
